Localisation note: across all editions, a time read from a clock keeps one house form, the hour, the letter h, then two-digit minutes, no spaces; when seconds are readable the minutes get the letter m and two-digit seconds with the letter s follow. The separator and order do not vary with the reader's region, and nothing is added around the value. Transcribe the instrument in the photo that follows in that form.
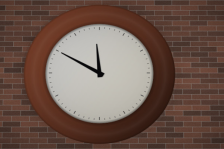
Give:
11h50
